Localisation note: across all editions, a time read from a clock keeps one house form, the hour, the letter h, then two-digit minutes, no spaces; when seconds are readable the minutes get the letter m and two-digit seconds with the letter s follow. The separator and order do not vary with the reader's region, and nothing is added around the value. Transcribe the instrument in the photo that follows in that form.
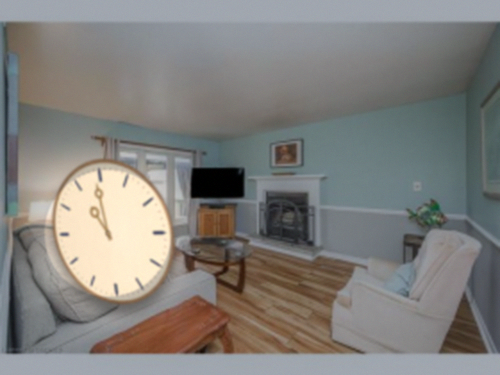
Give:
10h59
